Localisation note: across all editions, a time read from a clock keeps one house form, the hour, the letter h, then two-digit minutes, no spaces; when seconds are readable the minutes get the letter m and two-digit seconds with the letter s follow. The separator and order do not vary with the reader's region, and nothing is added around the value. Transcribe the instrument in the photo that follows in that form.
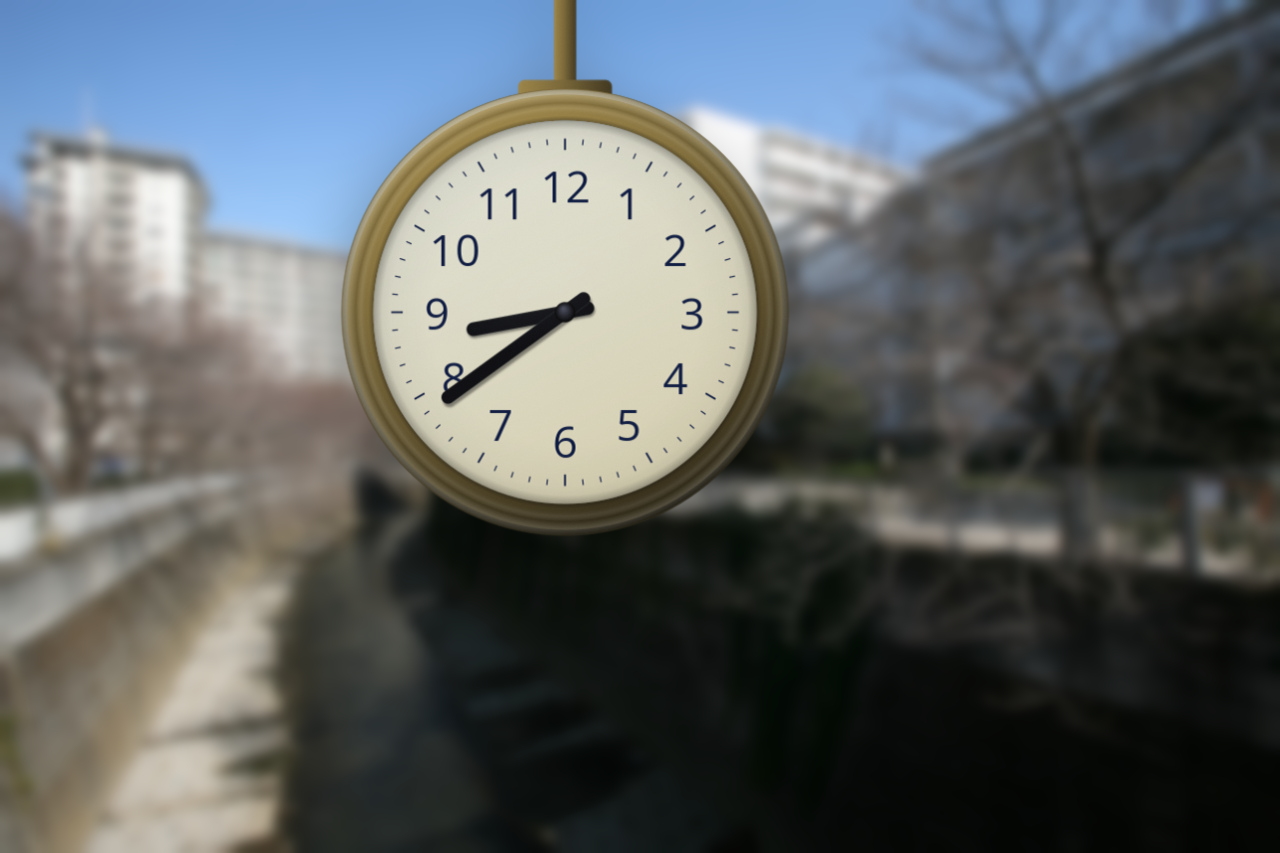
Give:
8h39
